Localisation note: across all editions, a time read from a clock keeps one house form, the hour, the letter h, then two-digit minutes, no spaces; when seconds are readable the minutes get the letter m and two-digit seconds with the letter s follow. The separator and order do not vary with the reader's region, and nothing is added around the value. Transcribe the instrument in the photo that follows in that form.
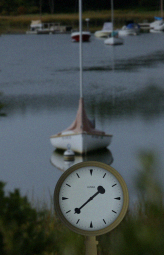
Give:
1h38
